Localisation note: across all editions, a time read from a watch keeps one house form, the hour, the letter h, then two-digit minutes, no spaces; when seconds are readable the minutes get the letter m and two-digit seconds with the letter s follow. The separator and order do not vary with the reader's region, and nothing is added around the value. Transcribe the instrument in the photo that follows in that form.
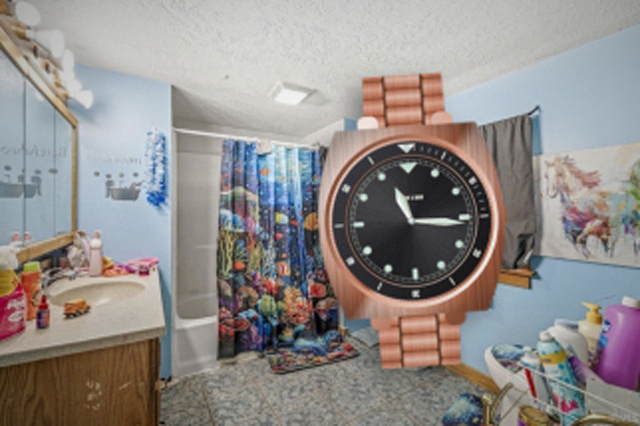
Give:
11h16
